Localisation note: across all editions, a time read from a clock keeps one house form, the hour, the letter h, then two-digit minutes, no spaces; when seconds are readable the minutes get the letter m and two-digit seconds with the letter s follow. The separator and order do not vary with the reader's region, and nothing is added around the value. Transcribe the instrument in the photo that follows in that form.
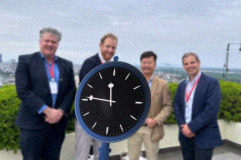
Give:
11h46
